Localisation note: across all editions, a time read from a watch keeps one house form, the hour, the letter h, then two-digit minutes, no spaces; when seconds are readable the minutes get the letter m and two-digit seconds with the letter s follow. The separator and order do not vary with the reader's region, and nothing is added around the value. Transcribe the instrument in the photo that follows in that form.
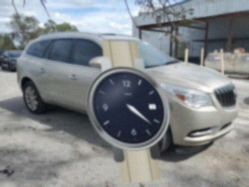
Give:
4h22
